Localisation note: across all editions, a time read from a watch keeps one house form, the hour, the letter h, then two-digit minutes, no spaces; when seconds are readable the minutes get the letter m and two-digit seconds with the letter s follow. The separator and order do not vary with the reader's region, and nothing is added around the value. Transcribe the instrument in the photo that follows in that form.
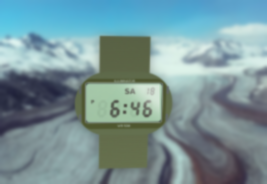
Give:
6h46
